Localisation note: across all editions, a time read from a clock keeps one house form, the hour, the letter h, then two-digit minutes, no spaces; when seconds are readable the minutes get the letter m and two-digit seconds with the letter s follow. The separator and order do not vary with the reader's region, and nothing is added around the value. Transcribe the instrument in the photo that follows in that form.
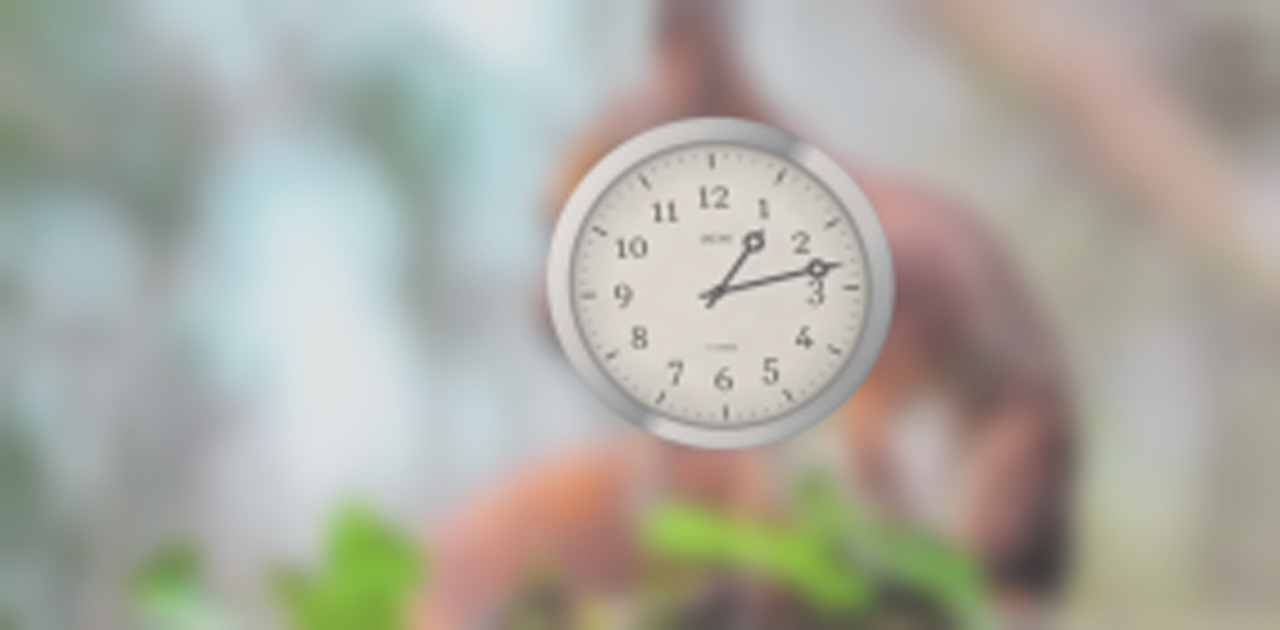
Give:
1h13
